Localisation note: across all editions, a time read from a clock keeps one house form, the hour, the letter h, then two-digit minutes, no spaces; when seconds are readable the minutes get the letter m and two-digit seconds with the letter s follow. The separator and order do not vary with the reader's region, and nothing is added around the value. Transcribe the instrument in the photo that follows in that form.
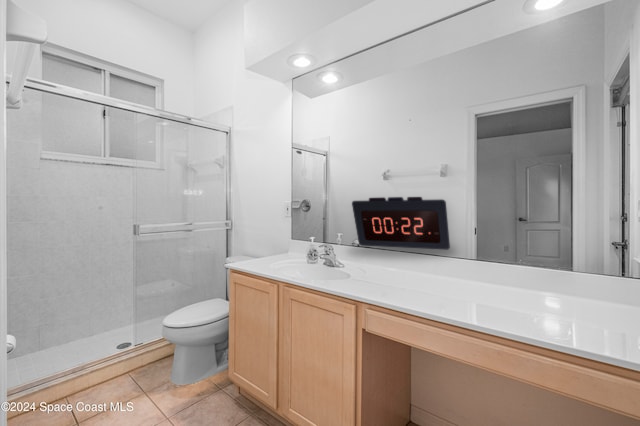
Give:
0h22
